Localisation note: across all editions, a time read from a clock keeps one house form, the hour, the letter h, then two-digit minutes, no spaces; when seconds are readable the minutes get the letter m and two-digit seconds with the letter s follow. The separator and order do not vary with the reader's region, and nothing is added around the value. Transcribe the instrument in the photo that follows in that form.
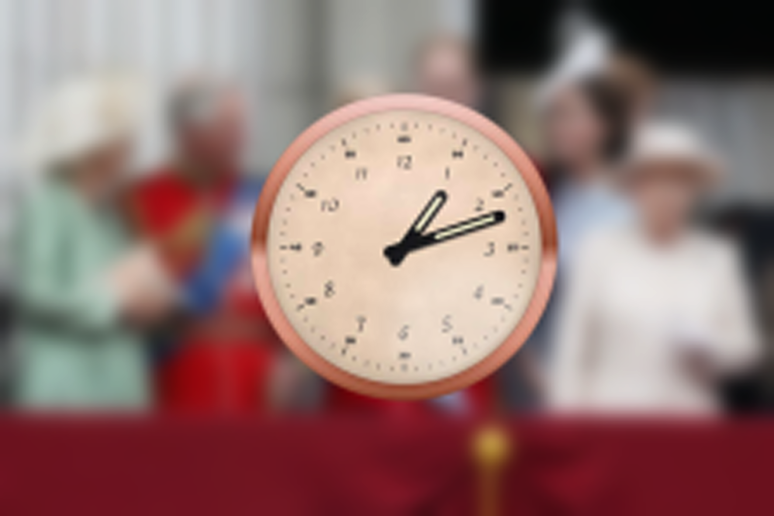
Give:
1h12
